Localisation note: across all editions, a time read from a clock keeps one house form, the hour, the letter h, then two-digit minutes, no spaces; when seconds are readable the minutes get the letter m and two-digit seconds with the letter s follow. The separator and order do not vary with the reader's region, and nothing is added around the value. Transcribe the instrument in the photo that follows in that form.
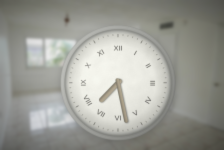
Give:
7h28
